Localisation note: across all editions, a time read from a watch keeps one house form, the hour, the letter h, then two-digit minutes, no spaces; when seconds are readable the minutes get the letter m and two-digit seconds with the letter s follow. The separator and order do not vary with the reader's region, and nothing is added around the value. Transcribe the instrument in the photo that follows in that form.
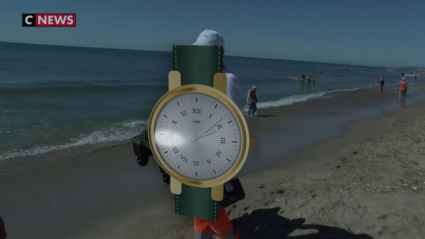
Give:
2h08
